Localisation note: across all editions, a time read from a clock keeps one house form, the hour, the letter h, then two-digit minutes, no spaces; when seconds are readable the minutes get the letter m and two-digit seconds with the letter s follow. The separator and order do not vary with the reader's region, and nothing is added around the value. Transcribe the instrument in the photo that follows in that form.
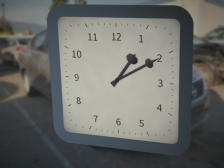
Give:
1h10
